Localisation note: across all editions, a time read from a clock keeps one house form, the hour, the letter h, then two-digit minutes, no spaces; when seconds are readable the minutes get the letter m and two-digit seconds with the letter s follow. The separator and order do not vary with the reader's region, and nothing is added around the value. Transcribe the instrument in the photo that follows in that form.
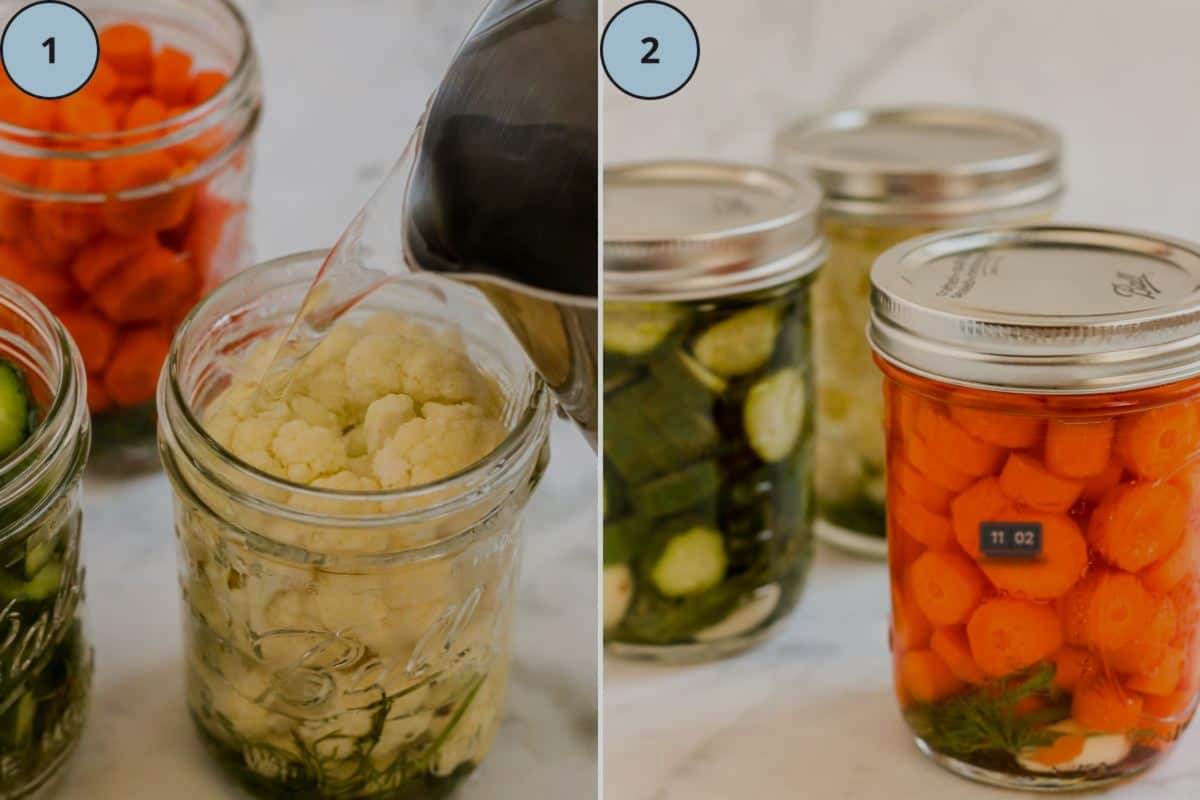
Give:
11h02
